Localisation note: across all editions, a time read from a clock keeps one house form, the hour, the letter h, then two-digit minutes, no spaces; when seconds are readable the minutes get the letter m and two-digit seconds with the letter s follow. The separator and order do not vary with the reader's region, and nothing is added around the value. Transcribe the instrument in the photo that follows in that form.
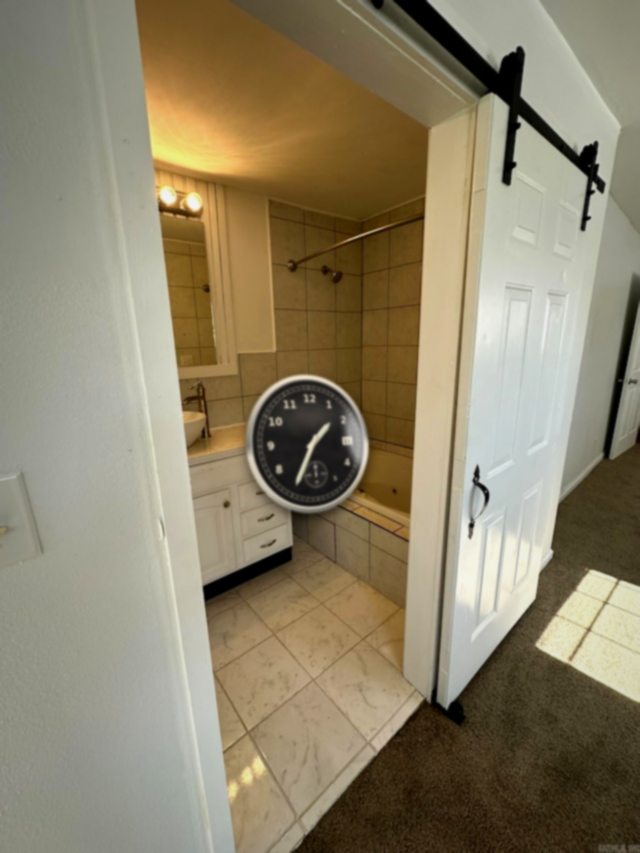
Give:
1h35
